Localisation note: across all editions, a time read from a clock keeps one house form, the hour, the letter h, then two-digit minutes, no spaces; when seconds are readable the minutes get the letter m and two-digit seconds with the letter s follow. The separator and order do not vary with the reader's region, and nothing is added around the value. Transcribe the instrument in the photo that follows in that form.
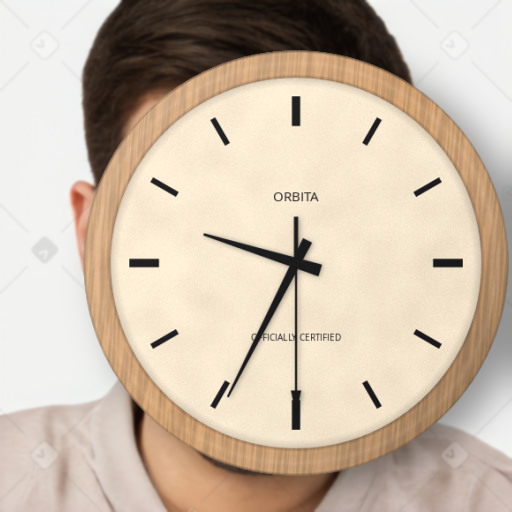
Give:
9h34m30s
